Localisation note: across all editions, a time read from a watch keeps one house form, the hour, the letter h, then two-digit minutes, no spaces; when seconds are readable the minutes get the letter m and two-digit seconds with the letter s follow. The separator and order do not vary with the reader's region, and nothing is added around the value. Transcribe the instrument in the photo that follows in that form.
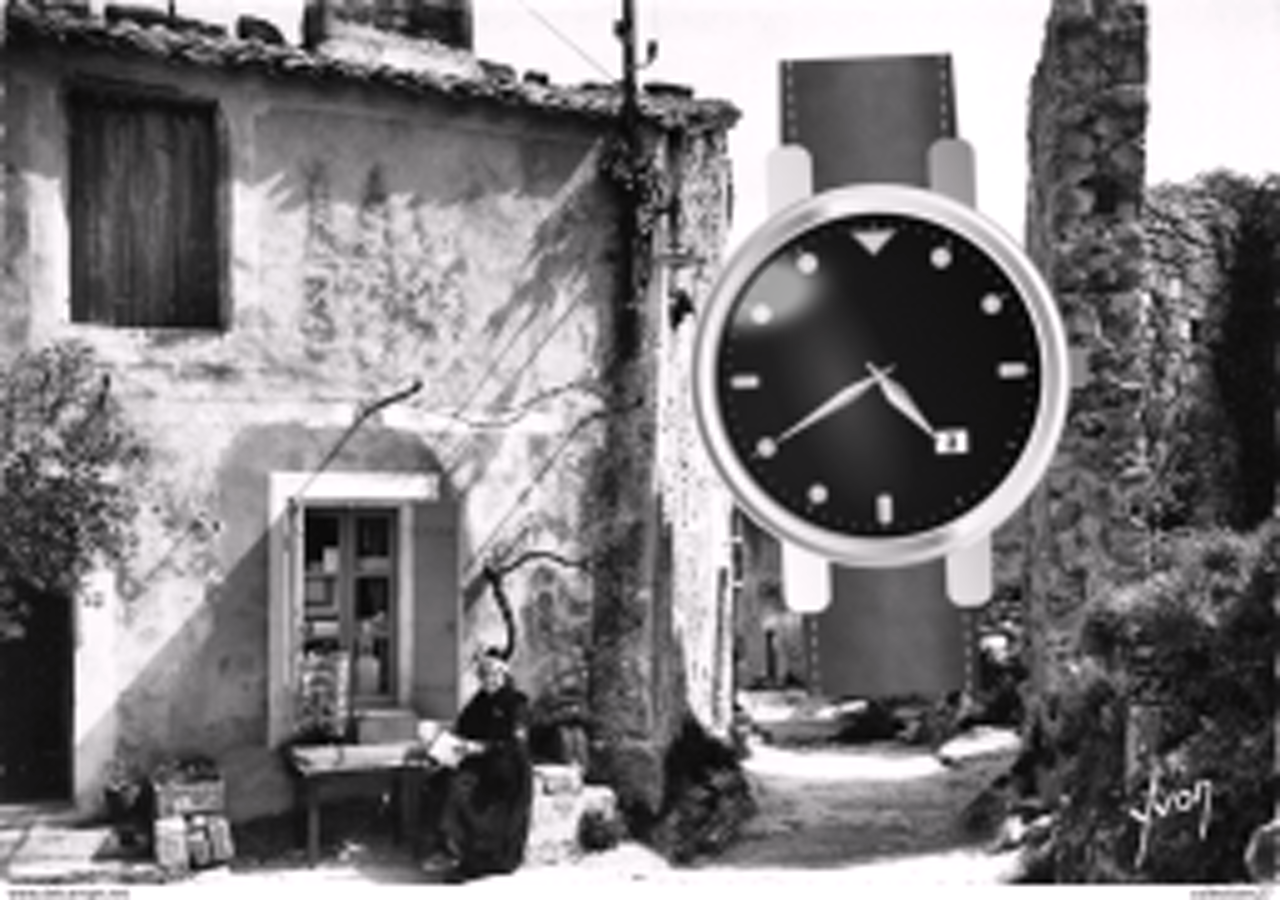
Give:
4h40
